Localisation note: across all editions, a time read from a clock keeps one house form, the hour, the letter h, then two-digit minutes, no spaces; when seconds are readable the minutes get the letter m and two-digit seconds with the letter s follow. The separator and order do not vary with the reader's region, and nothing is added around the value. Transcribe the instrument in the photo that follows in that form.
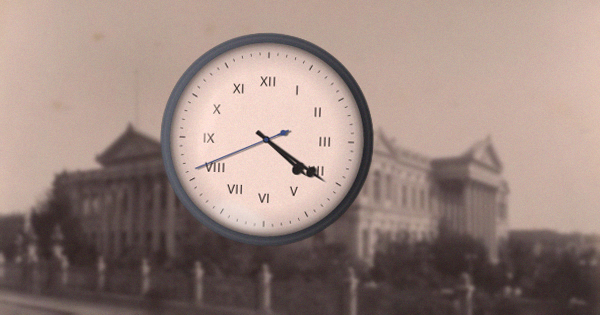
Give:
4h20m41s
